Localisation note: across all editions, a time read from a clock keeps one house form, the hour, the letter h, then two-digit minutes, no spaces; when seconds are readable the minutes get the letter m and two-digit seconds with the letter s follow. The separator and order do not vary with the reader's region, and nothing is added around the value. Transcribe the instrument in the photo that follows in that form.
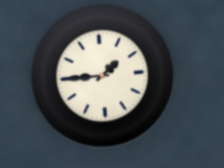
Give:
1h45
